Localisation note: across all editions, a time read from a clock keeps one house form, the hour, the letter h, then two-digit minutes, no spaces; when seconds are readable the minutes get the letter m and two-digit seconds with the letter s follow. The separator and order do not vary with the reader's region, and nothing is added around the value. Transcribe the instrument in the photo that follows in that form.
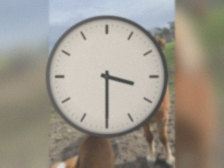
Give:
3h30
